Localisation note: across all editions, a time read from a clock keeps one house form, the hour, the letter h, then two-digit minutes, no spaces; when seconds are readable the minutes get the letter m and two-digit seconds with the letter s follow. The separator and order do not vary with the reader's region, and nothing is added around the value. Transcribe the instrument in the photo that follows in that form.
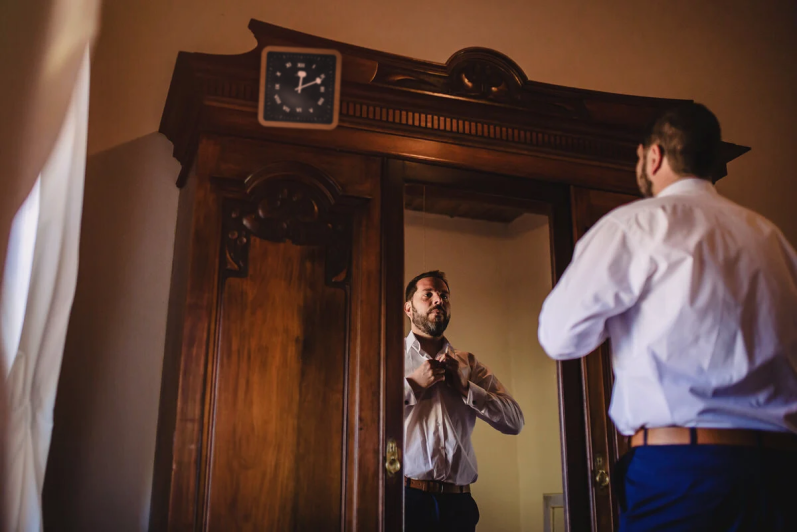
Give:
12h11
